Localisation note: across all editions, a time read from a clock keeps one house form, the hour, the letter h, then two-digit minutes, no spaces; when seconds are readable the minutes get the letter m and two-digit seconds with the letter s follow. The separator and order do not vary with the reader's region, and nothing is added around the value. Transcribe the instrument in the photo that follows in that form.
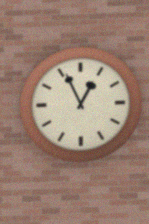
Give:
12h56
